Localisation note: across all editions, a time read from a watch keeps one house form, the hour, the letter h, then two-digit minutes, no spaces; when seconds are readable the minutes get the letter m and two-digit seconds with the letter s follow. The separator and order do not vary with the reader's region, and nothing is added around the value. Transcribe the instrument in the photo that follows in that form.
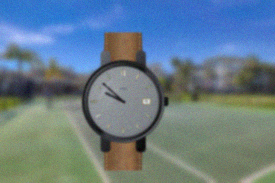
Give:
9h52
